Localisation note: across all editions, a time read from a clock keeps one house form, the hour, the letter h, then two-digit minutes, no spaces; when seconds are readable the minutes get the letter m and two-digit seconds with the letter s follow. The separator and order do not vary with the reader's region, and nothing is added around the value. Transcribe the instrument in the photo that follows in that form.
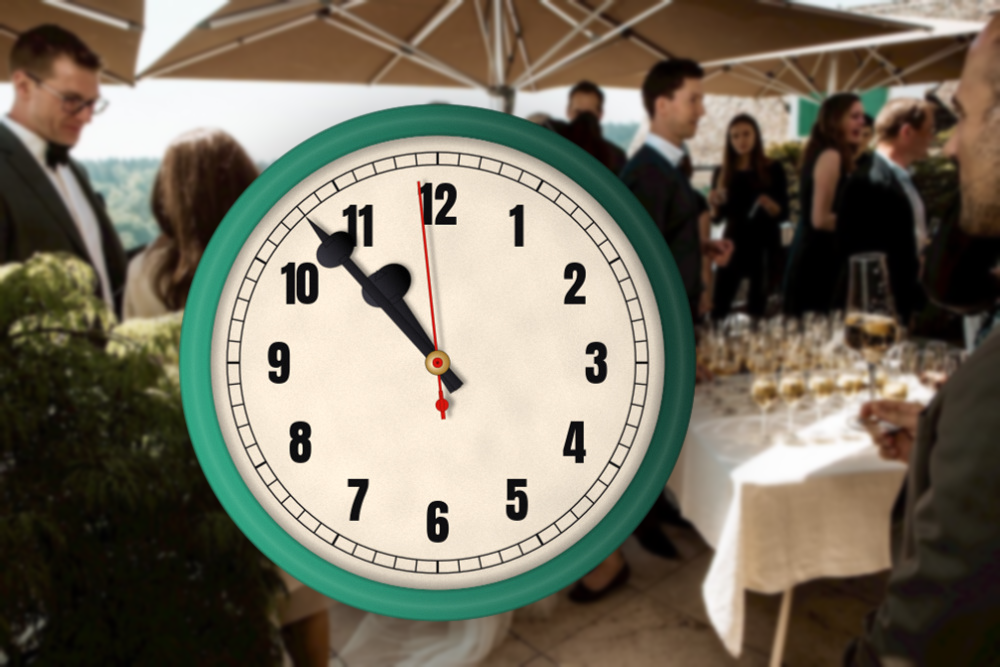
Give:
10h52m59s
